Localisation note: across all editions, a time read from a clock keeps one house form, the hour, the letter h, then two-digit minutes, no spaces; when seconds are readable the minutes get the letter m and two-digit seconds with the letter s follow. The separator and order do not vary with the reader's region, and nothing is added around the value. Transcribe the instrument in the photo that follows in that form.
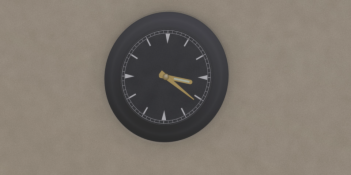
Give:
3h21
